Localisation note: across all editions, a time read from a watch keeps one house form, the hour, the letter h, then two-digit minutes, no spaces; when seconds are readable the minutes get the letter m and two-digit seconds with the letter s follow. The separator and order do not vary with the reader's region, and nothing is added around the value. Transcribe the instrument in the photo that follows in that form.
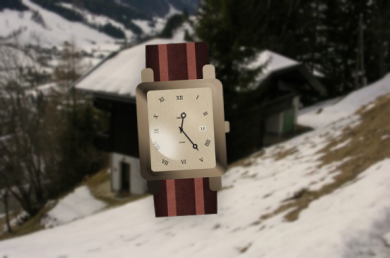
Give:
12h24
